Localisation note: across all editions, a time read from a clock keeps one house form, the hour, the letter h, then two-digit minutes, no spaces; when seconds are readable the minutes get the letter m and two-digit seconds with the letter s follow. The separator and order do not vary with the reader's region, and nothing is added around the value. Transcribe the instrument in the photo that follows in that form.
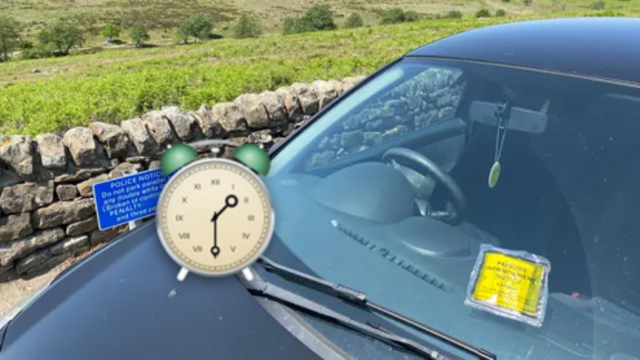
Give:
1h30
